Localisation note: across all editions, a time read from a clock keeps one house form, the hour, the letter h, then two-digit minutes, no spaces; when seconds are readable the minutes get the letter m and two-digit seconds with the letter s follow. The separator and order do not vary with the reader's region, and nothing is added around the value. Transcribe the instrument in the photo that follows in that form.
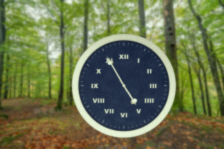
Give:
4h55
